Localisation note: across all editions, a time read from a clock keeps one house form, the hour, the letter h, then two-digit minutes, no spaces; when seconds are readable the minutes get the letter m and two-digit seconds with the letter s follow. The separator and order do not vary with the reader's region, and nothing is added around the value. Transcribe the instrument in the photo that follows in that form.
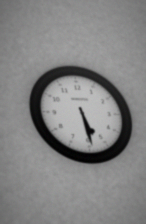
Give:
5h29
